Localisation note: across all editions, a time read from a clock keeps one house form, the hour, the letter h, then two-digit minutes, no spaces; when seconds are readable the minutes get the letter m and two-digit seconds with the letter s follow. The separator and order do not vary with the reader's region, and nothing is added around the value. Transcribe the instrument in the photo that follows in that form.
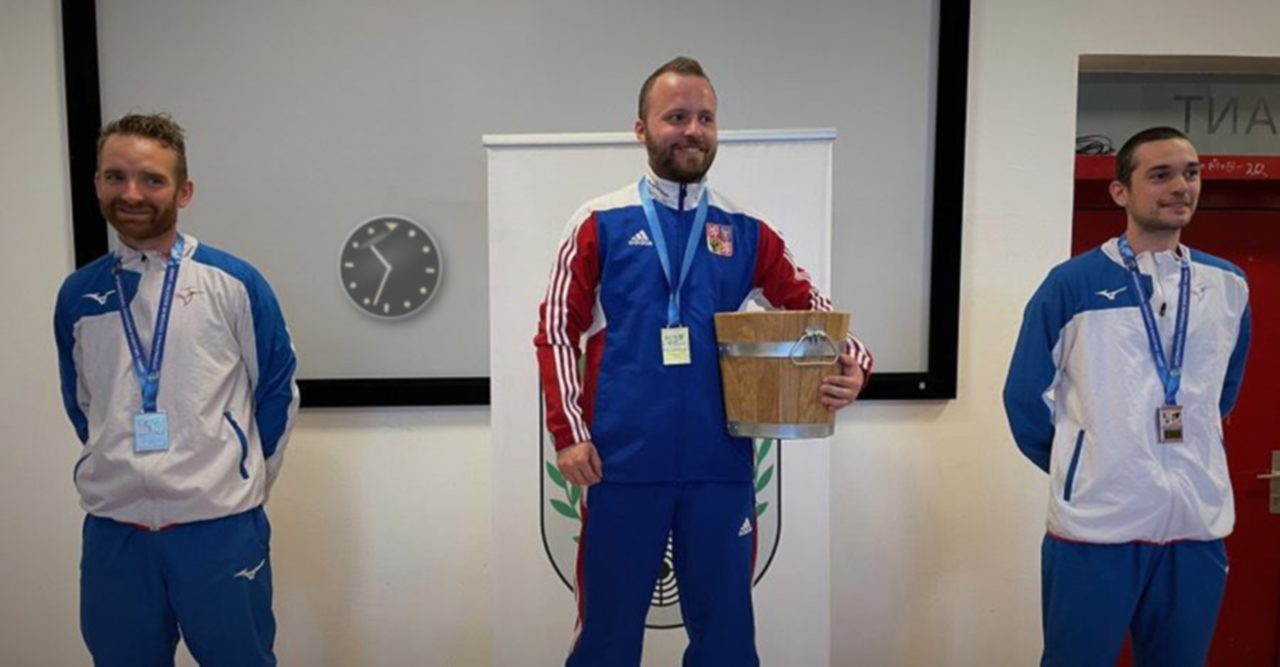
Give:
10h33
